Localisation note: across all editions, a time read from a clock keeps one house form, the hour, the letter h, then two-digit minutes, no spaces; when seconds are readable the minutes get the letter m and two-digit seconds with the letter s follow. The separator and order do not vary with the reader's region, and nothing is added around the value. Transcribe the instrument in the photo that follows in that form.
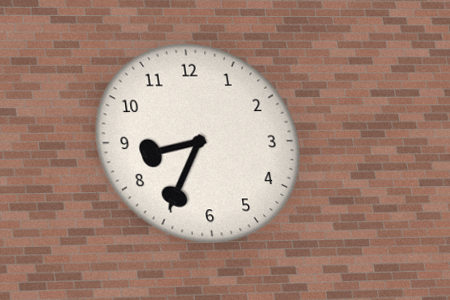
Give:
8h35
